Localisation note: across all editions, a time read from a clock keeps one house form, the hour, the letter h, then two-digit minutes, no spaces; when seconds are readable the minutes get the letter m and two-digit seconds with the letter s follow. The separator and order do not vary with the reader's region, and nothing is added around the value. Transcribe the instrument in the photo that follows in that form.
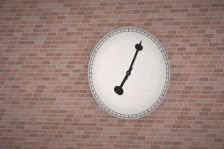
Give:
7h04
